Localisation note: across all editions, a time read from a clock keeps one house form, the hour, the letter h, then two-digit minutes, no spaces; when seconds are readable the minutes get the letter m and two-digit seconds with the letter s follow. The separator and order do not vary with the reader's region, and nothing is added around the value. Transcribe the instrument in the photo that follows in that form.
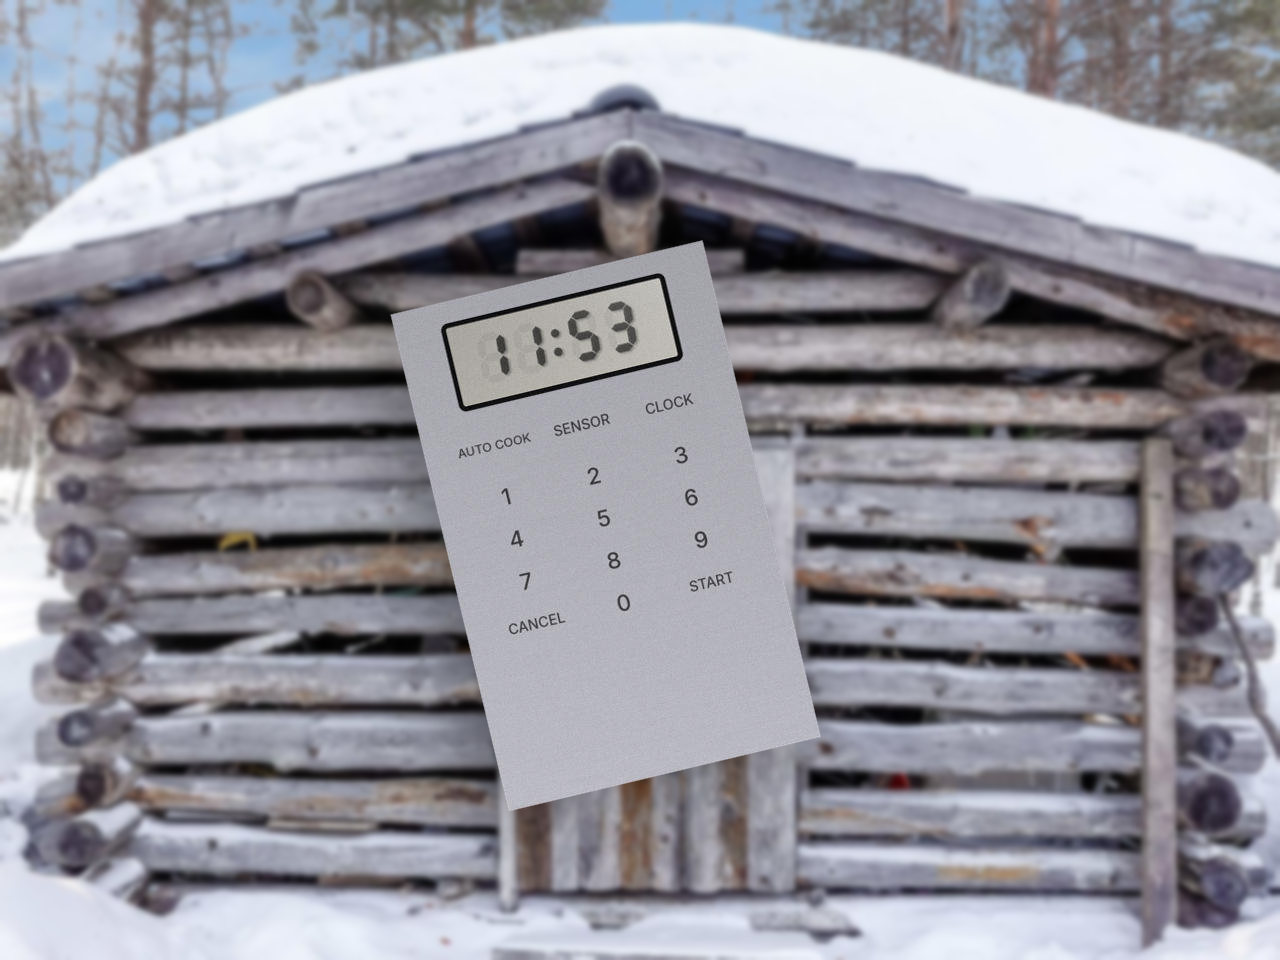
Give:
11h53
